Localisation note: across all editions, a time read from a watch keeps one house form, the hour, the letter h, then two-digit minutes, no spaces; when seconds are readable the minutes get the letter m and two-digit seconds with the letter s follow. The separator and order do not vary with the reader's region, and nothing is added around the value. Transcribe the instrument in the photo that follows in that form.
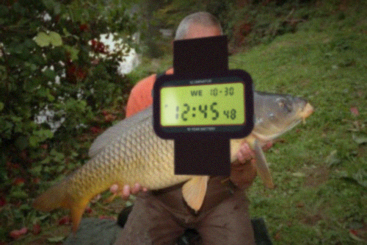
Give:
12h45m48s
